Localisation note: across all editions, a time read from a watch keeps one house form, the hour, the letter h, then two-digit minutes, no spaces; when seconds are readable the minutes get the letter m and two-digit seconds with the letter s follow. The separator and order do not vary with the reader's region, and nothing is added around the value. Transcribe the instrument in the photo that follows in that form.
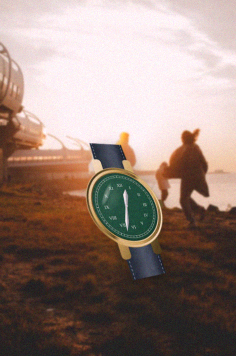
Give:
12h33
